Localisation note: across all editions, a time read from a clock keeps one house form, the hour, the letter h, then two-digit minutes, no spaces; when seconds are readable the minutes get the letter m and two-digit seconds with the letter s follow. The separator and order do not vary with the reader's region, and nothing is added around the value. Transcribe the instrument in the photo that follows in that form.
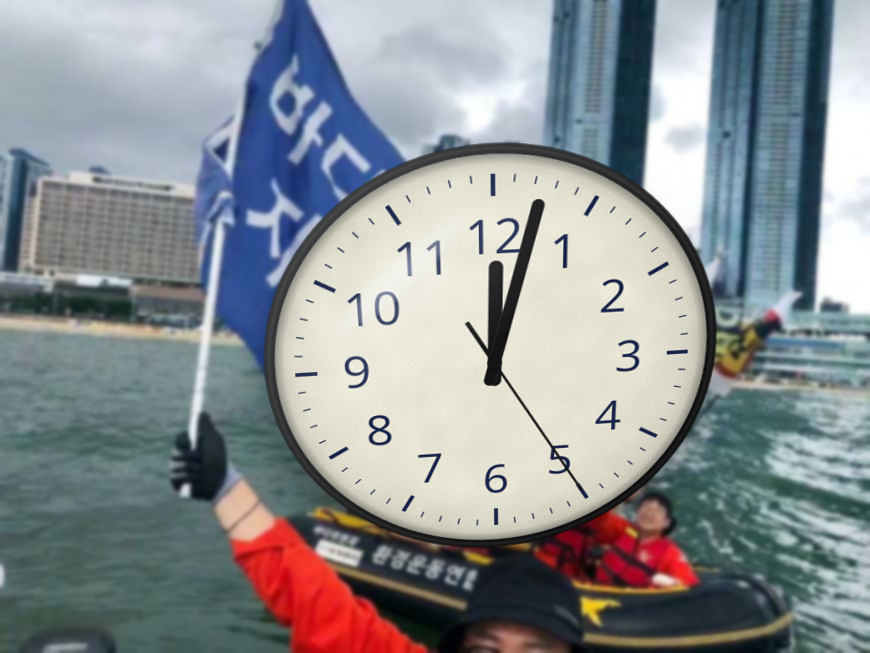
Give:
12h02m25s
